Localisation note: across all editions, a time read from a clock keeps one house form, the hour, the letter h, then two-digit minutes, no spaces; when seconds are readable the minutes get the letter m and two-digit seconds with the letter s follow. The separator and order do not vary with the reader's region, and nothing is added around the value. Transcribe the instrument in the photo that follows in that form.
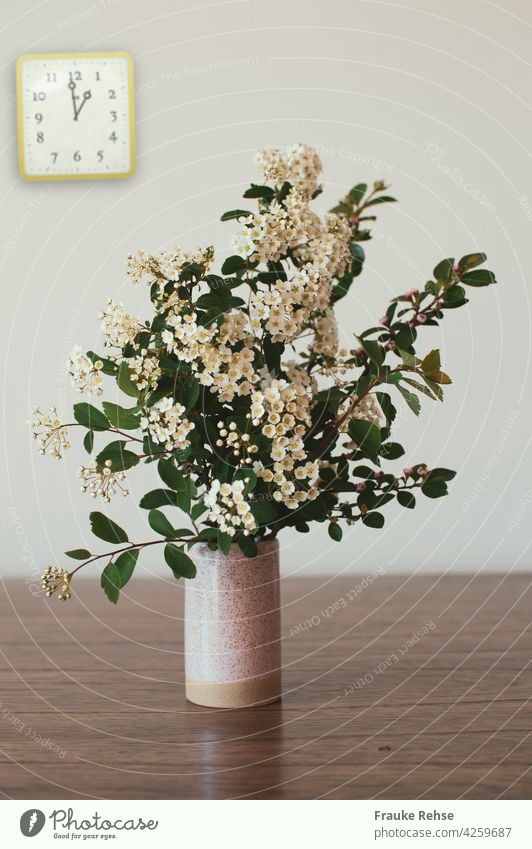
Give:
12h59
